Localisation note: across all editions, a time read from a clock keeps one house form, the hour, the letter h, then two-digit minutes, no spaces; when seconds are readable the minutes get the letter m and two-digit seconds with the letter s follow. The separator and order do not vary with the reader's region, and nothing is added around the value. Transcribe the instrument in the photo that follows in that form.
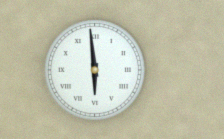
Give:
5h59
